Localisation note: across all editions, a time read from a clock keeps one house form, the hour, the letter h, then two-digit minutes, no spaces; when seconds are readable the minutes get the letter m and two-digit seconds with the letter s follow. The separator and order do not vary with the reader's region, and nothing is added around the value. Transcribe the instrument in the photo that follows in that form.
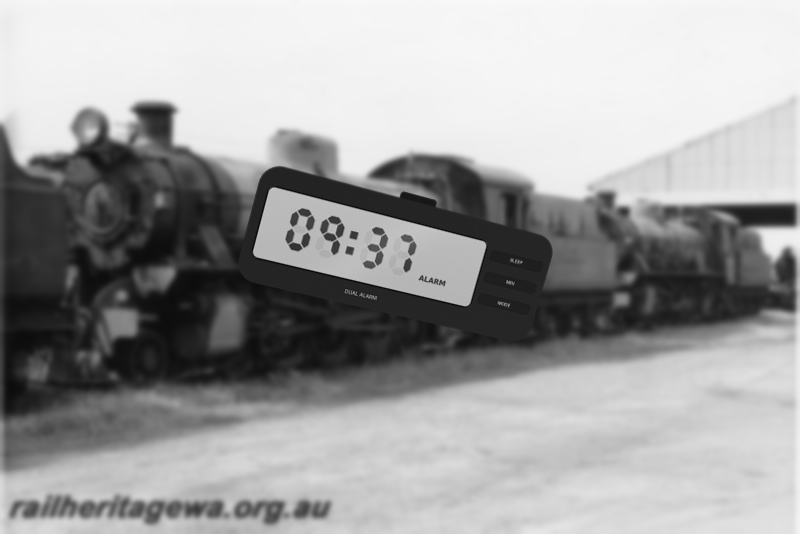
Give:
9h37
